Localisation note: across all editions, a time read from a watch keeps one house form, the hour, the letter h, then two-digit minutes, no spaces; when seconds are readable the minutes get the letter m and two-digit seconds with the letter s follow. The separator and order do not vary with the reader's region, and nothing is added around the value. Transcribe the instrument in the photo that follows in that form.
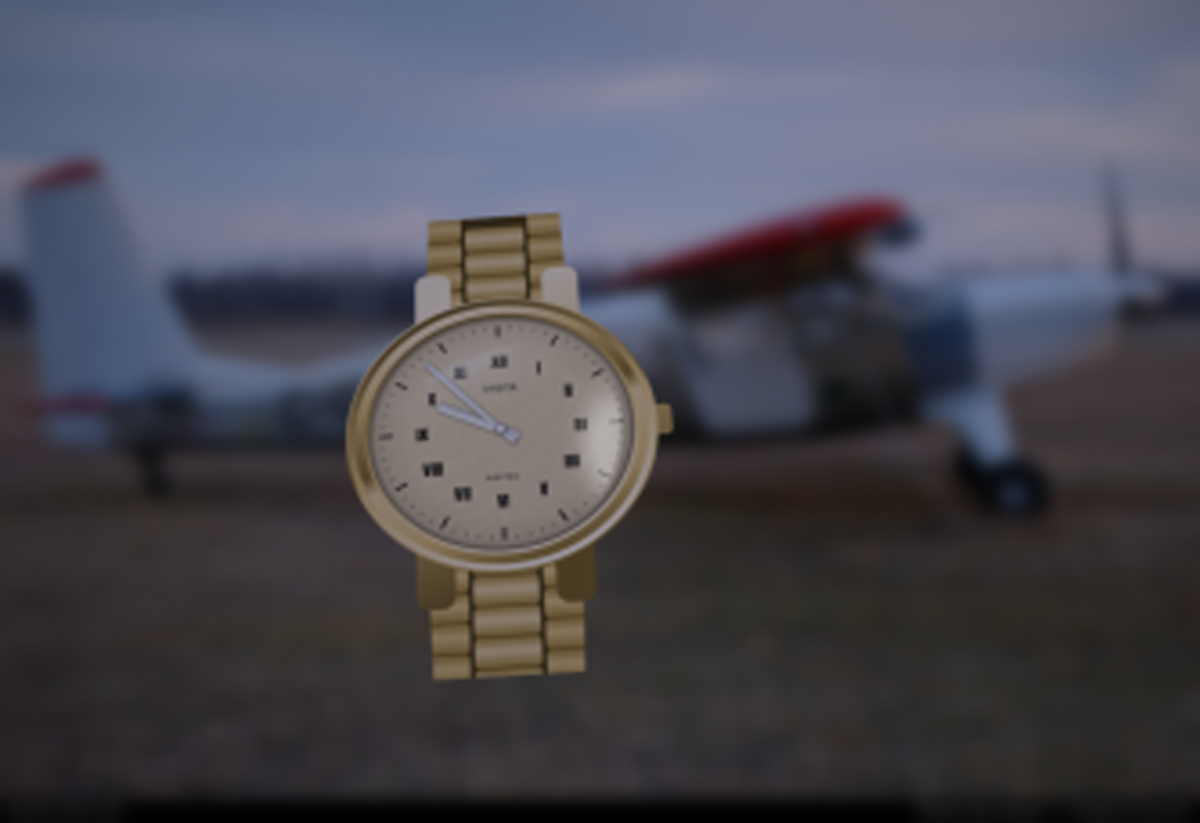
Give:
9h53
